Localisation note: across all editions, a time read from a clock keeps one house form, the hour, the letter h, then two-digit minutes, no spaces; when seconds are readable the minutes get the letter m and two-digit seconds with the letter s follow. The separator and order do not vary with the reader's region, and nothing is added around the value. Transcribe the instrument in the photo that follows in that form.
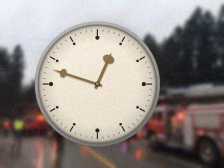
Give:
12h48
